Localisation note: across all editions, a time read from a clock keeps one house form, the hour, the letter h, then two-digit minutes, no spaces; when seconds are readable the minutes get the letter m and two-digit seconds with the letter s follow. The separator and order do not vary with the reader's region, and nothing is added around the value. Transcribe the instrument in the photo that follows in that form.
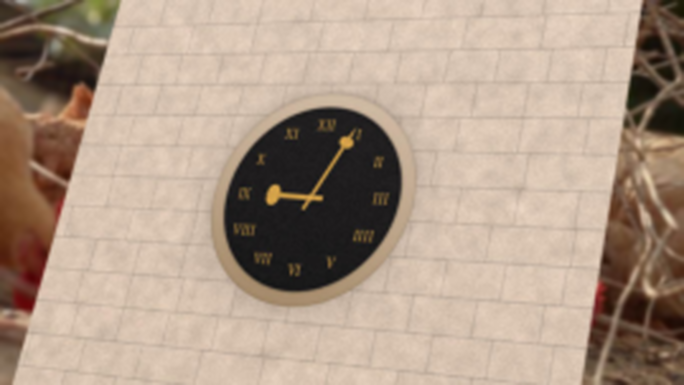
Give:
9h04
